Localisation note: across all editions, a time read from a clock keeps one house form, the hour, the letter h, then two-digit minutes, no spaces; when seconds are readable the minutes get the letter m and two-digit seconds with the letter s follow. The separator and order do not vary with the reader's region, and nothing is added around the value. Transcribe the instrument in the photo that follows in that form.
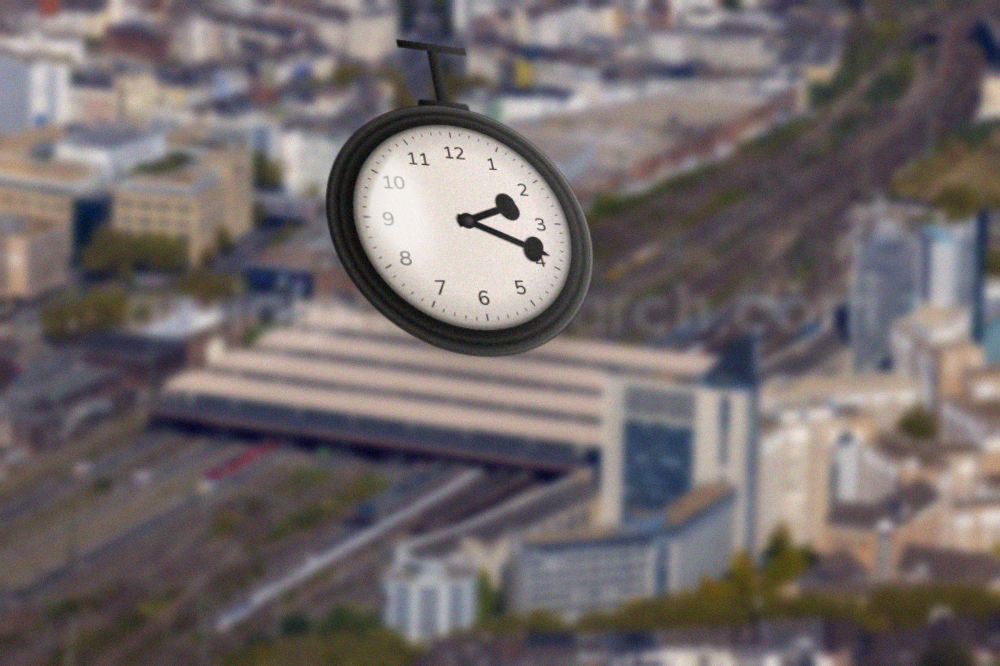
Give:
2h19
